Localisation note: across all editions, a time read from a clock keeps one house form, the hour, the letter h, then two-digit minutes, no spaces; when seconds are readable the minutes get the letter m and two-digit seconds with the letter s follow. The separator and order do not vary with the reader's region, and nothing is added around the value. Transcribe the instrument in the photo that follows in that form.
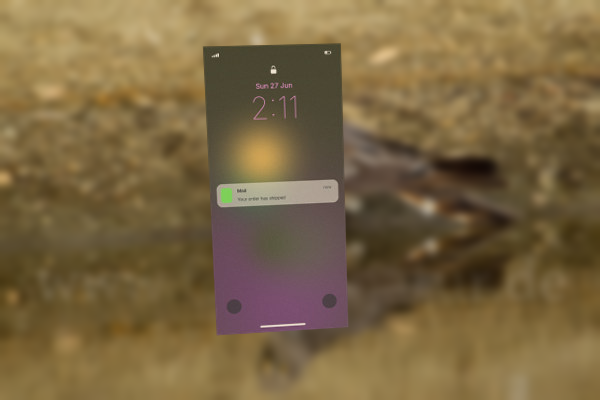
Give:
2h11
